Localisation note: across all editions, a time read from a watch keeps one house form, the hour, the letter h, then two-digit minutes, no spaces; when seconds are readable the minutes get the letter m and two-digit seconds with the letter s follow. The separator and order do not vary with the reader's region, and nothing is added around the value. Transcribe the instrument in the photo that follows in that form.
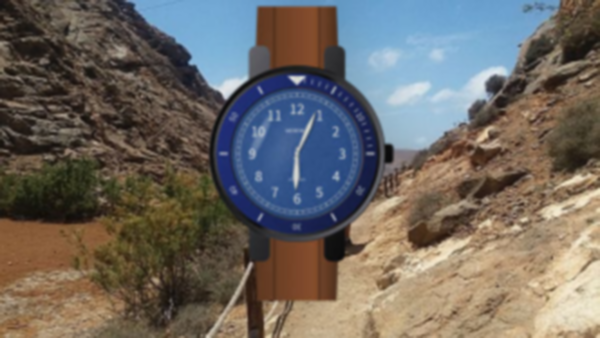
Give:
6h04
